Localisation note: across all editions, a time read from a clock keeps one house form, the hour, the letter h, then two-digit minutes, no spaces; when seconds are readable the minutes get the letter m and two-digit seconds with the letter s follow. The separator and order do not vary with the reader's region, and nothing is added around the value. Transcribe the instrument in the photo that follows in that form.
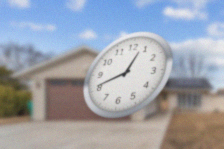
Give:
12h41
